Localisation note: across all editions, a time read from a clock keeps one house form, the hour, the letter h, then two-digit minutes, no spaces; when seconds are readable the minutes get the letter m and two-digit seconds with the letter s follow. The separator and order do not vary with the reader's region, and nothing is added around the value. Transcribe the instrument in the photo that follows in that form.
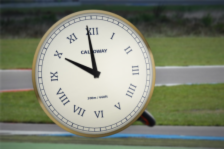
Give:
9h59
